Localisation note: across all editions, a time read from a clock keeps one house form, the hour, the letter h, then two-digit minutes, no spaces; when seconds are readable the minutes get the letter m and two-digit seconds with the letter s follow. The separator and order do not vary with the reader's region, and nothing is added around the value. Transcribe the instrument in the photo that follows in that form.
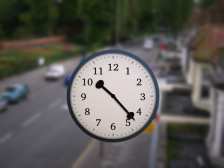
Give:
10h23
